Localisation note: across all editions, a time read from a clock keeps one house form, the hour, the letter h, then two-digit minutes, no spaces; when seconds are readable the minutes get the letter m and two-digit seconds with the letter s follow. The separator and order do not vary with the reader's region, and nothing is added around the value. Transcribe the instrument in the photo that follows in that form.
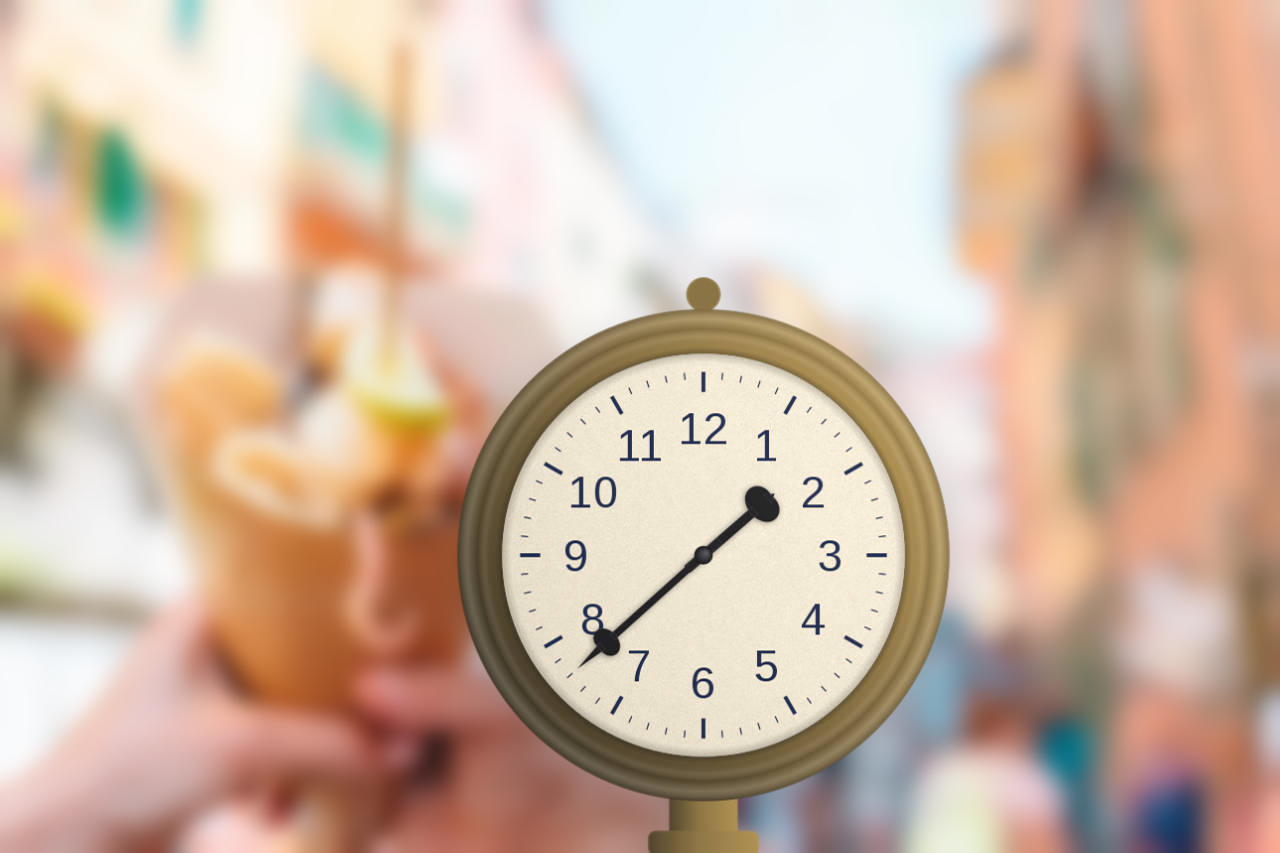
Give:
1h38
